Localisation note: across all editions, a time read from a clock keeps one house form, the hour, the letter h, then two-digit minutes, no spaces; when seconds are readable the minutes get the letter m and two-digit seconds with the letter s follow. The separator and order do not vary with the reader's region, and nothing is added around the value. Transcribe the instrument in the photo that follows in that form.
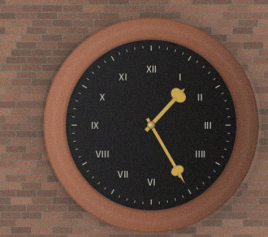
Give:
1h25
